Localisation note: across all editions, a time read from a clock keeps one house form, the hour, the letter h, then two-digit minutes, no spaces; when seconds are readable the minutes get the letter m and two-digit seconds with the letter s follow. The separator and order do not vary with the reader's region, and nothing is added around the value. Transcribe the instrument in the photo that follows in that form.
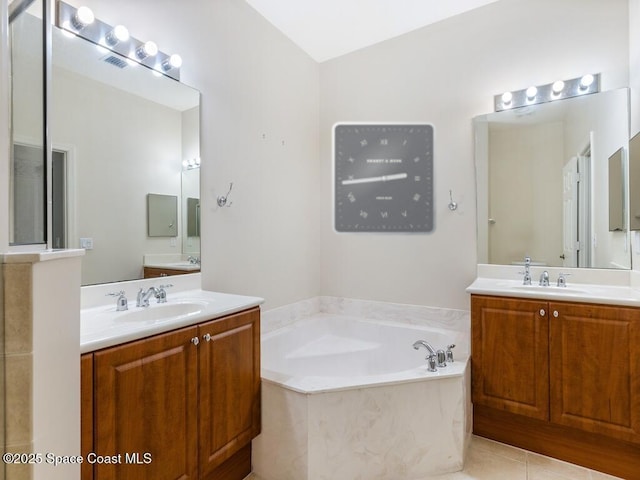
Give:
2h44
